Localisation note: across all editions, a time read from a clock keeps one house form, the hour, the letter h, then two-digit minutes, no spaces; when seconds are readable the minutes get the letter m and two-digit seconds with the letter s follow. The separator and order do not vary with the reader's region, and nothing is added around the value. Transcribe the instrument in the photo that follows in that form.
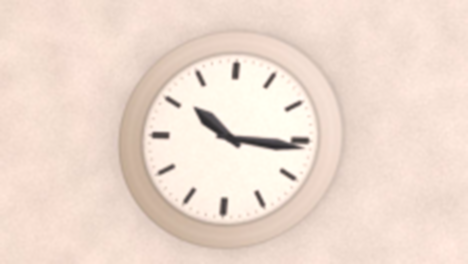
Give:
10h16
